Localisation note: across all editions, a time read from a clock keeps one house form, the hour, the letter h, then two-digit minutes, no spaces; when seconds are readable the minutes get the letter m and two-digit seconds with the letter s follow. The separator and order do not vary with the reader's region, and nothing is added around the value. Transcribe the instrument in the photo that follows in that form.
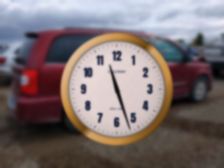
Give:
11h27
